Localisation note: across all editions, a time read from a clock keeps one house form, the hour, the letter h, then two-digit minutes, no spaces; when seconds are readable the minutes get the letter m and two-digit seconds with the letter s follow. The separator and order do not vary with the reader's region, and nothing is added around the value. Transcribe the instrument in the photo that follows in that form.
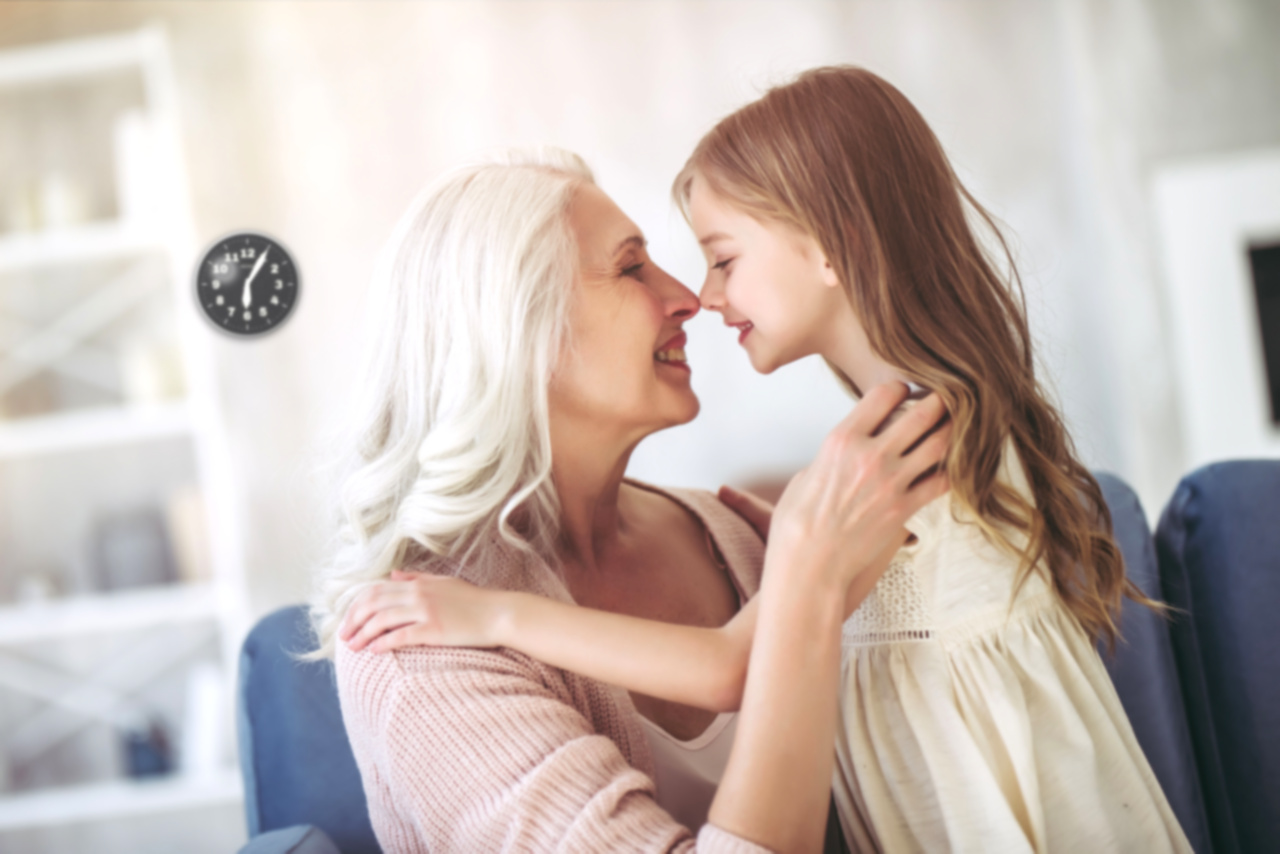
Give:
6h05
